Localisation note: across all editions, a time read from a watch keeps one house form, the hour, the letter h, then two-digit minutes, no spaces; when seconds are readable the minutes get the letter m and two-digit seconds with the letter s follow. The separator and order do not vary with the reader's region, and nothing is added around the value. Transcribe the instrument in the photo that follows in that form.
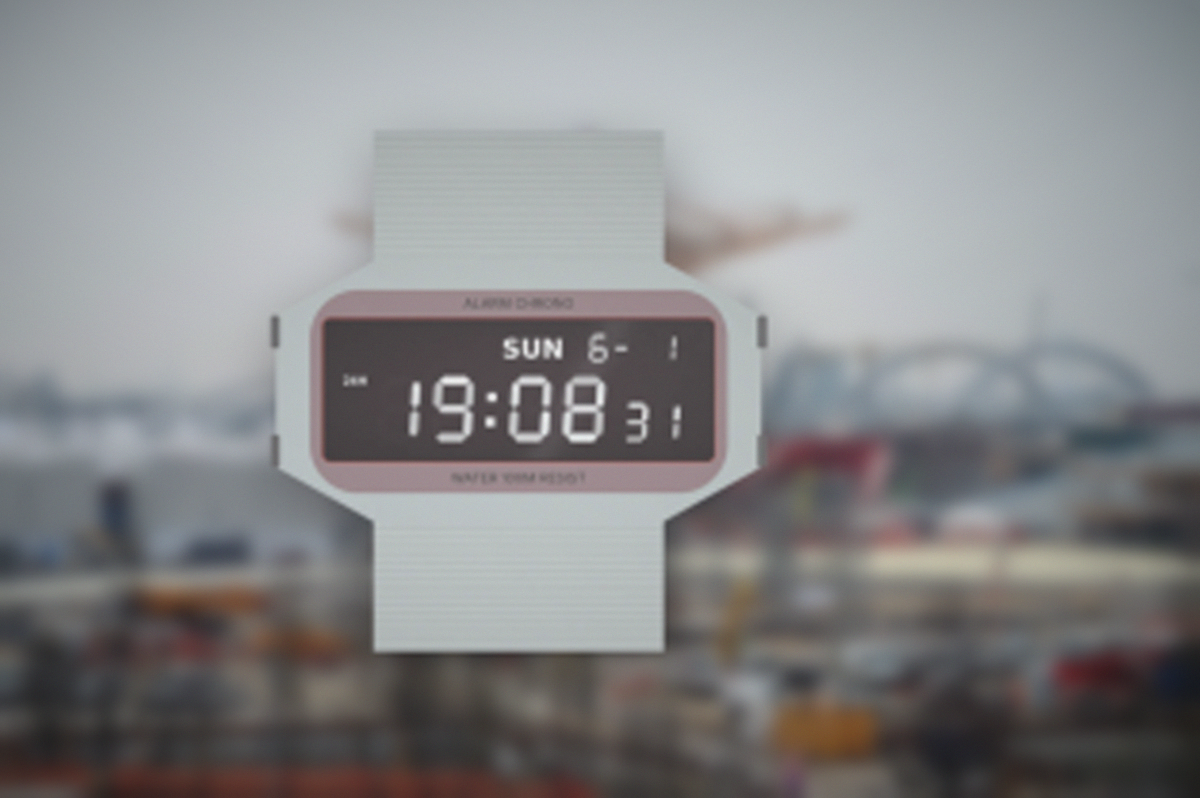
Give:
19h08m31s
